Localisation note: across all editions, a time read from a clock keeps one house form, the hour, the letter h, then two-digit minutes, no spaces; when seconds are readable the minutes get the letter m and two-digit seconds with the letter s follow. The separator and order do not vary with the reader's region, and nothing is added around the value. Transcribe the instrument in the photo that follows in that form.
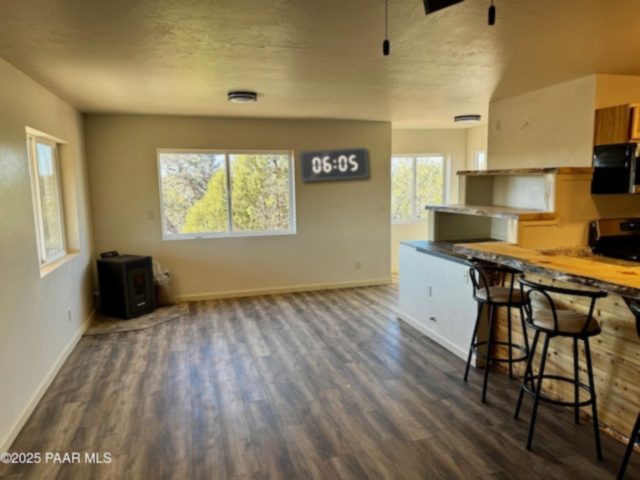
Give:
6h05
